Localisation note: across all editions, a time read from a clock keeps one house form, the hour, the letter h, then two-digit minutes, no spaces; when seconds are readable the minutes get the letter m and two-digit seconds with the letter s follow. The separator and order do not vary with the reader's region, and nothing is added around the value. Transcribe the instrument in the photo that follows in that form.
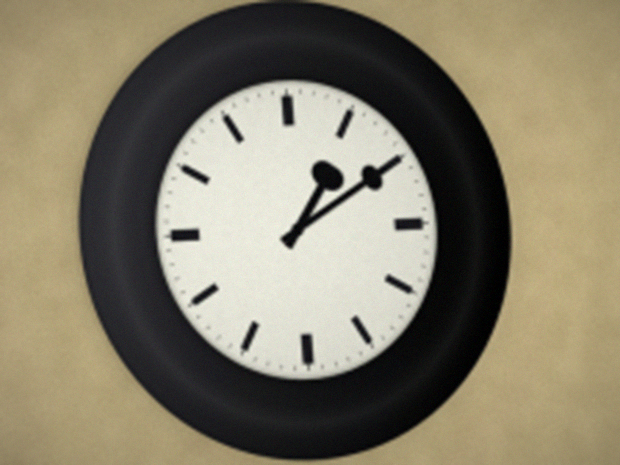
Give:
1h10
